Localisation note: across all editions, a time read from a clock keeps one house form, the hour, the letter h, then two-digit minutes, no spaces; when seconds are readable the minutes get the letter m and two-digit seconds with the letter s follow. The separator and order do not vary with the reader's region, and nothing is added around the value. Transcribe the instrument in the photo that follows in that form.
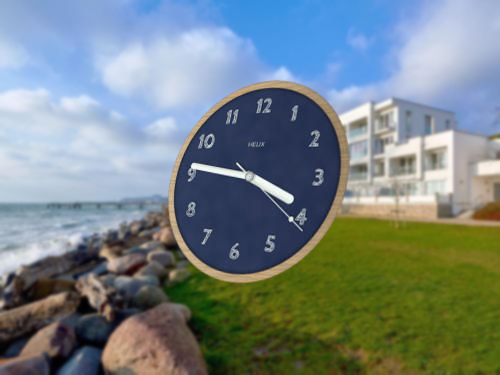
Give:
3h46m21s
